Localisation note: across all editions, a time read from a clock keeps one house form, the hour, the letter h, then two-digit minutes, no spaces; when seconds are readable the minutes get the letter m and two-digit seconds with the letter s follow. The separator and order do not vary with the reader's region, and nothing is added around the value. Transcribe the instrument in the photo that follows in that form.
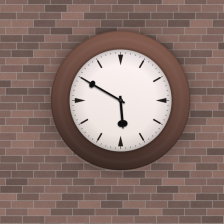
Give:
5h50
